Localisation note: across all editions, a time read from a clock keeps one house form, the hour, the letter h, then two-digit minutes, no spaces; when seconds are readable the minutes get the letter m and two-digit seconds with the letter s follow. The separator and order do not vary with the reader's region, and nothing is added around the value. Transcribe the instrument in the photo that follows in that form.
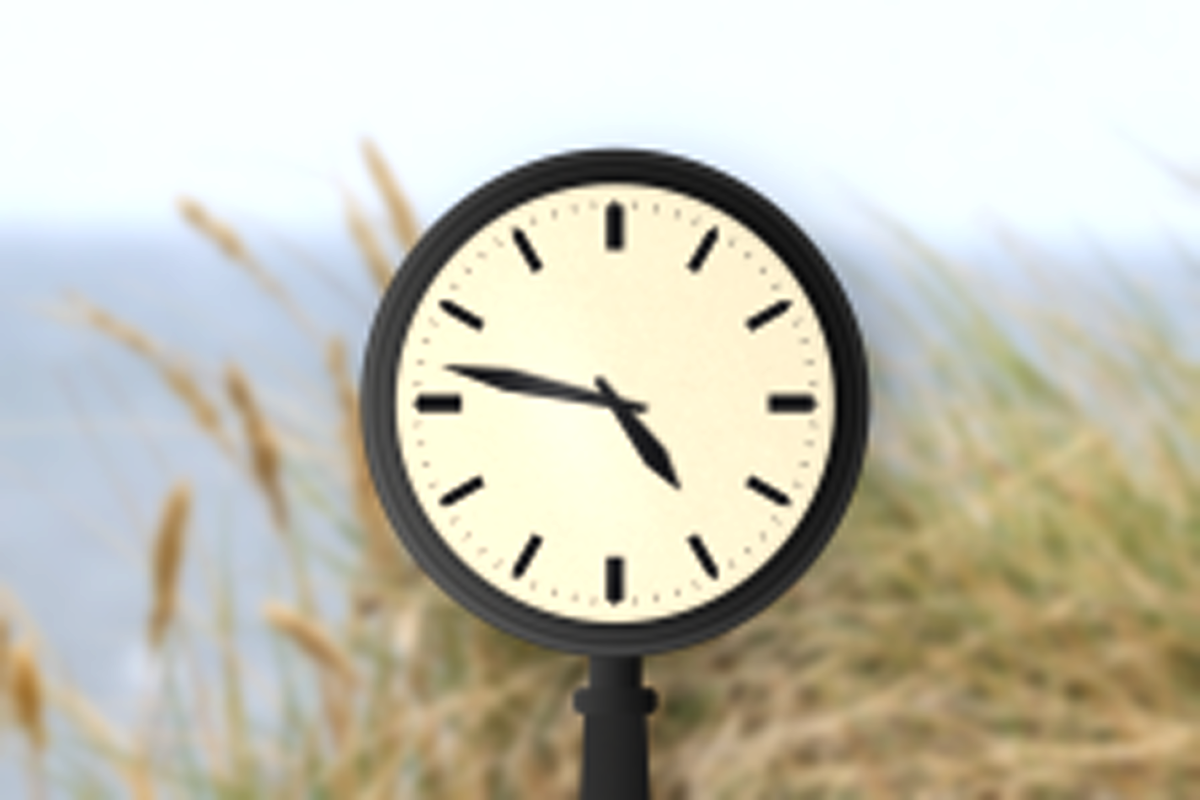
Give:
4h47
